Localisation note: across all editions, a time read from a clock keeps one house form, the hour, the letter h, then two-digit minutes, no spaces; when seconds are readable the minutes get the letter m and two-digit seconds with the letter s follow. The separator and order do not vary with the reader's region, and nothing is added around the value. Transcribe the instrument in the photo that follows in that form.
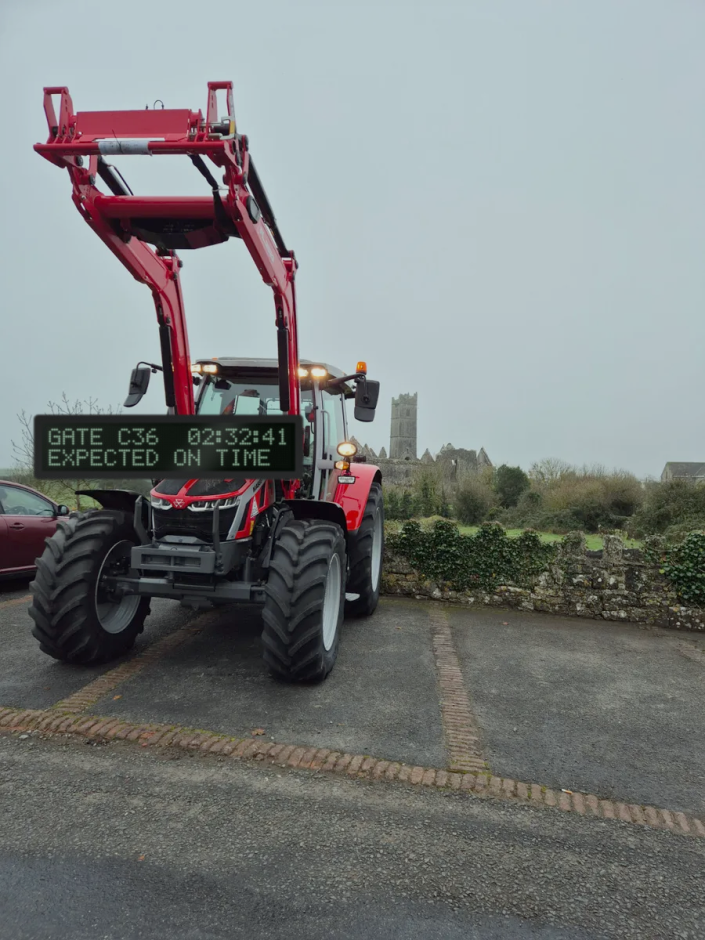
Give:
2h32m41s
